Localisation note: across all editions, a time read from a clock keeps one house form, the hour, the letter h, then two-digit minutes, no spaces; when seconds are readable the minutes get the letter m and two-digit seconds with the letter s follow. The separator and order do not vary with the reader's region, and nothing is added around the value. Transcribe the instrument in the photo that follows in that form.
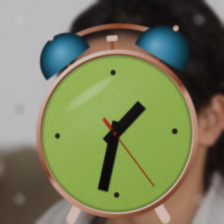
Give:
1h32m24s
